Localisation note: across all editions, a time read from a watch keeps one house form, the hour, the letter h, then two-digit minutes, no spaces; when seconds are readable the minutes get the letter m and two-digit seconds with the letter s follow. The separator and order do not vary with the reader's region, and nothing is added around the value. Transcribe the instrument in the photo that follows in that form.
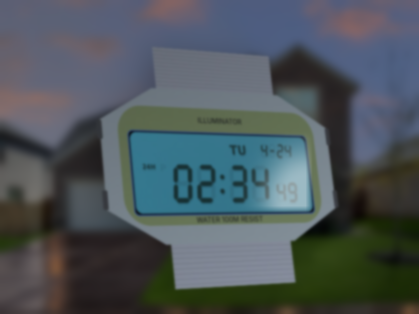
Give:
2h34m49s
